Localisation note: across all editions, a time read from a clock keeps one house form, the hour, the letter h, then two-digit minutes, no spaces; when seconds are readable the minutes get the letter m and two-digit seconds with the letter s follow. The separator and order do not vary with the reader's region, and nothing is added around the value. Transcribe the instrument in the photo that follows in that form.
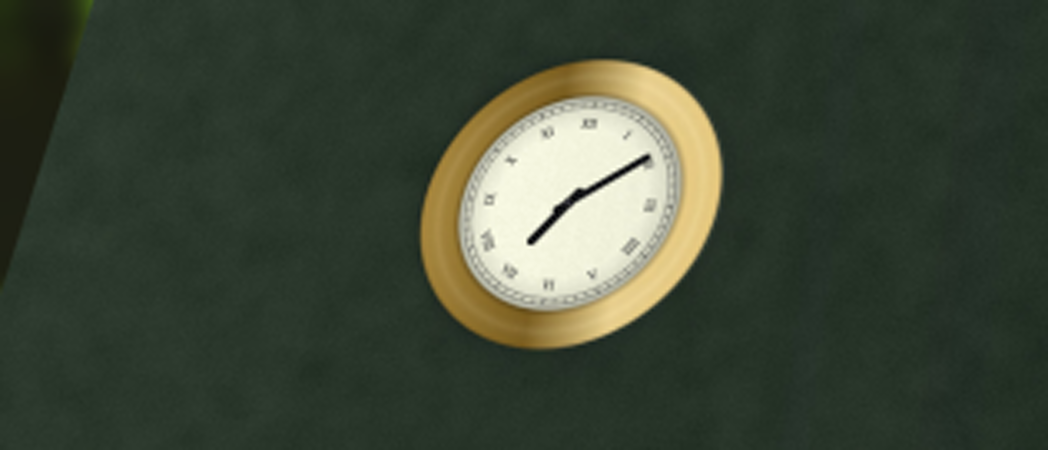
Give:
7h09
